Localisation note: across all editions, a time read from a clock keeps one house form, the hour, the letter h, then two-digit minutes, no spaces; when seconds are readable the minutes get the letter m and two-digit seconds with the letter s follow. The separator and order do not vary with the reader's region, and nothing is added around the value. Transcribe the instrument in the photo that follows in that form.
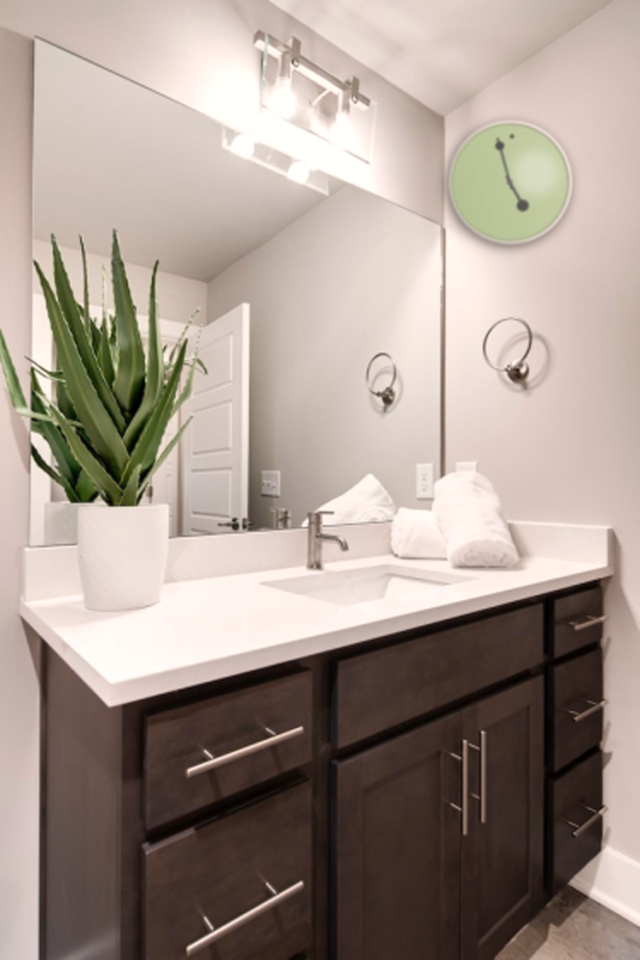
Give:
4h57
